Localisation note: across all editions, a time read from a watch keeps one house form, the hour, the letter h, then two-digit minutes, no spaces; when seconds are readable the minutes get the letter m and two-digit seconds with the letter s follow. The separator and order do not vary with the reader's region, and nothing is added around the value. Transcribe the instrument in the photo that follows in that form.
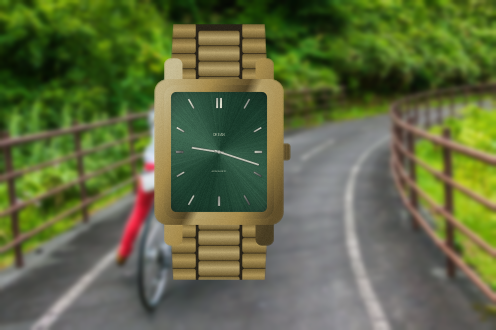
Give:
9h18
